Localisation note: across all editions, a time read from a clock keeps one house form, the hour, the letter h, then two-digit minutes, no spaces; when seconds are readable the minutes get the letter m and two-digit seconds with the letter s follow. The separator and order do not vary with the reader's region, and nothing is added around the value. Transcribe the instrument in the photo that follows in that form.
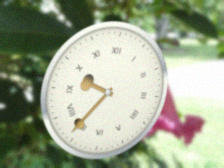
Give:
9h36
